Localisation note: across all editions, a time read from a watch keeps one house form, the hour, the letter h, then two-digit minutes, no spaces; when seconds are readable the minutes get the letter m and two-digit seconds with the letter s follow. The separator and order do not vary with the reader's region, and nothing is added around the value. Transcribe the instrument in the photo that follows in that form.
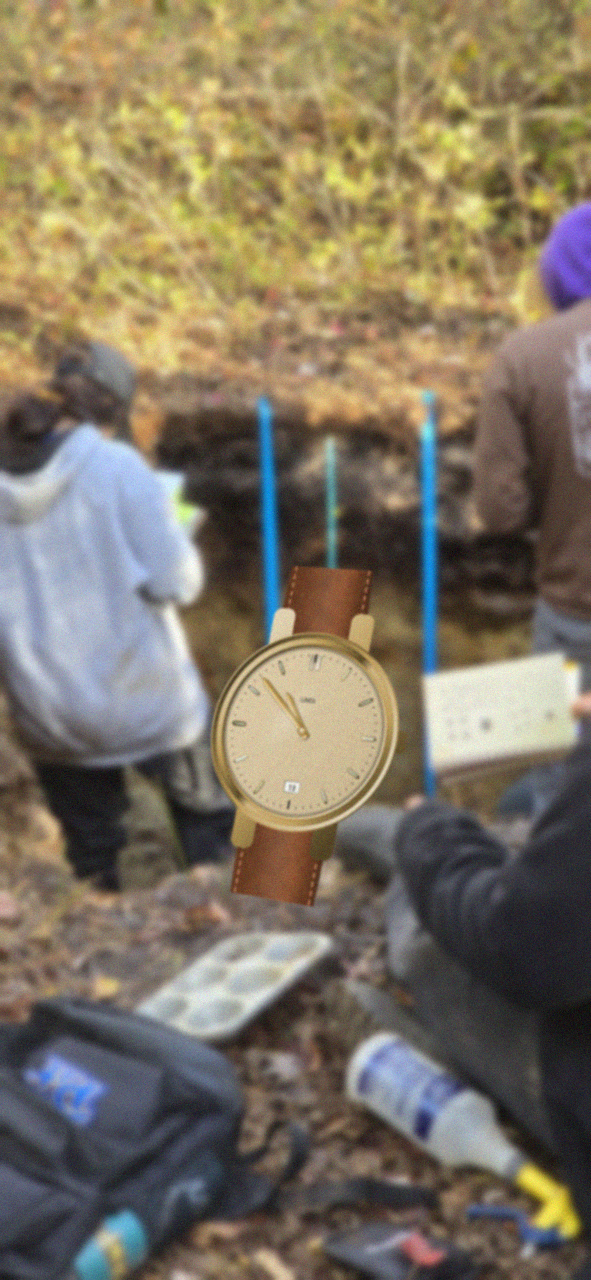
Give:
10h52
